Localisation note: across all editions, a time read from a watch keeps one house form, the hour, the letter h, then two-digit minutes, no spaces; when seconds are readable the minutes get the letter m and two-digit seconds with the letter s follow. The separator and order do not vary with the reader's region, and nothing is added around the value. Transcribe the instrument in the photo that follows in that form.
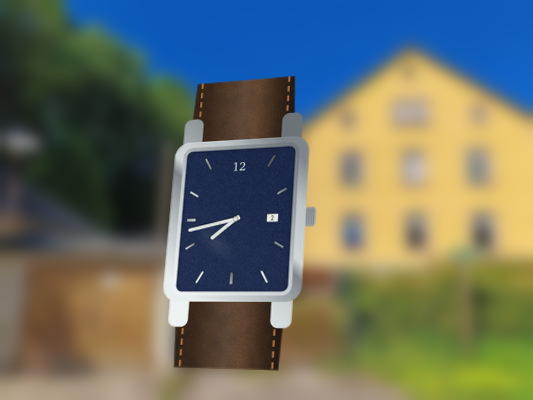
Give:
7h43
